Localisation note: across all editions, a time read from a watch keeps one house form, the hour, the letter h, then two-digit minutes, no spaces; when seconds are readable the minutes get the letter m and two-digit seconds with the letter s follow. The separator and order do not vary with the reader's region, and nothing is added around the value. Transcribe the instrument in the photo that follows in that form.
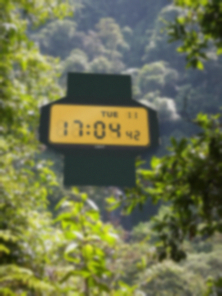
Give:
17h04
